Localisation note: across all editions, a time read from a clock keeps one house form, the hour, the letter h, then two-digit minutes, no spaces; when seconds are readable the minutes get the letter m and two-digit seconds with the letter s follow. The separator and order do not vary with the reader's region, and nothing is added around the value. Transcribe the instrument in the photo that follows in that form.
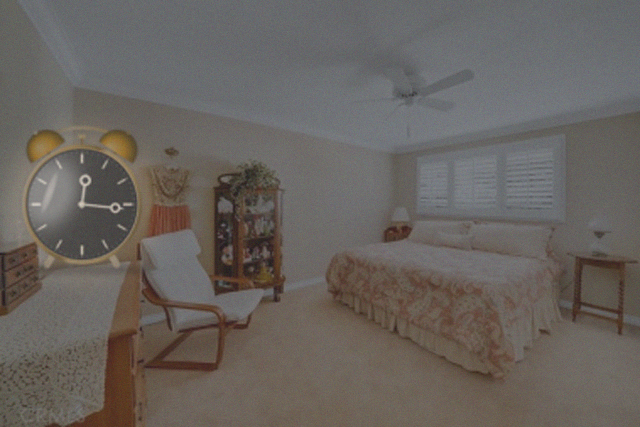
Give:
12h16
